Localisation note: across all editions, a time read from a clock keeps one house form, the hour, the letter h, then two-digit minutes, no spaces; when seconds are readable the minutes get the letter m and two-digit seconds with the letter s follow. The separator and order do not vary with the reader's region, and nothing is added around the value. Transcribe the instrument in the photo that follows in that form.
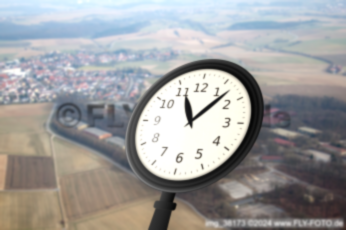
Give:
11h07
